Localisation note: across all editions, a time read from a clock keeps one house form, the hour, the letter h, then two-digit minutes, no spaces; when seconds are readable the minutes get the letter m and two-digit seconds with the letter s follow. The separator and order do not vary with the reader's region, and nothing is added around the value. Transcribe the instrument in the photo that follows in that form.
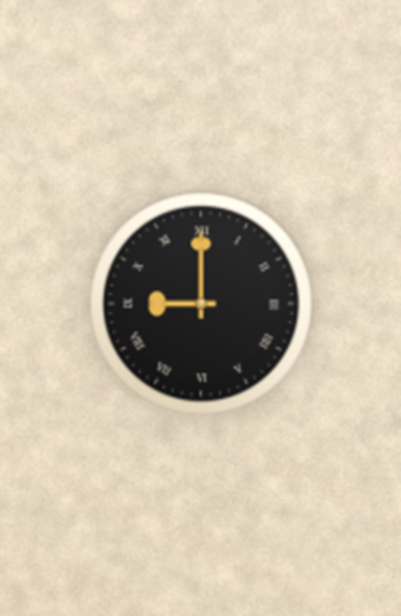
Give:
9h00
